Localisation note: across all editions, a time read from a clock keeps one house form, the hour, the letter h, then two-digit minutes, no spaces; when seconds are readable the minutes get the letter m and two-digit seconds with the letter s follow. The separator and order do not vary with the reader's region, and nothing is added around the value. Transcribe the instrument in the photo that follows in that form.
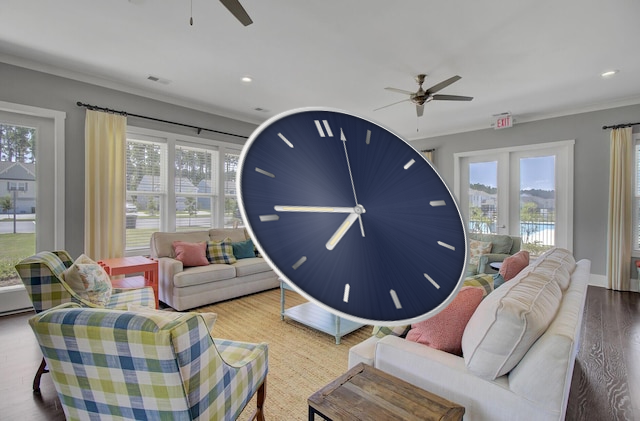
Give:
7h46m02s
